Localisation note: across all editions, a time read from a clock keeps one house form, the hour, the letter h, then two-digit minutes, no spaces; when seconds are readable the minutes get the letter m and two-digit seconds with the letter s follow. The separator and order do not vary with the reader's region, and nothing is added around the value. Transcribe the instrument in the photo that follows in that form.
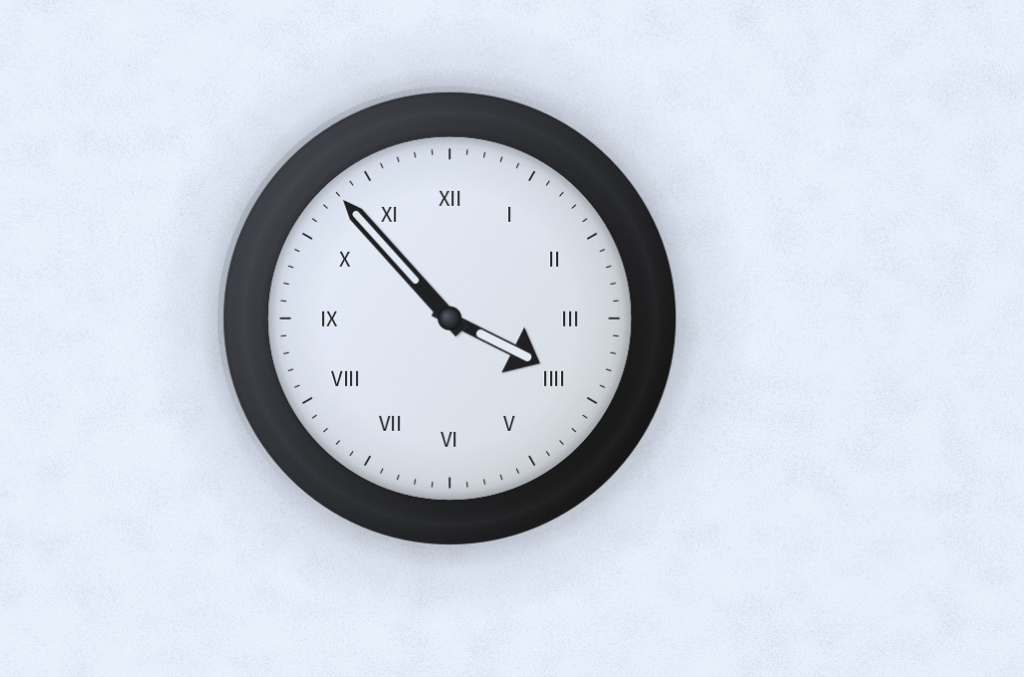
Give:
3h53
